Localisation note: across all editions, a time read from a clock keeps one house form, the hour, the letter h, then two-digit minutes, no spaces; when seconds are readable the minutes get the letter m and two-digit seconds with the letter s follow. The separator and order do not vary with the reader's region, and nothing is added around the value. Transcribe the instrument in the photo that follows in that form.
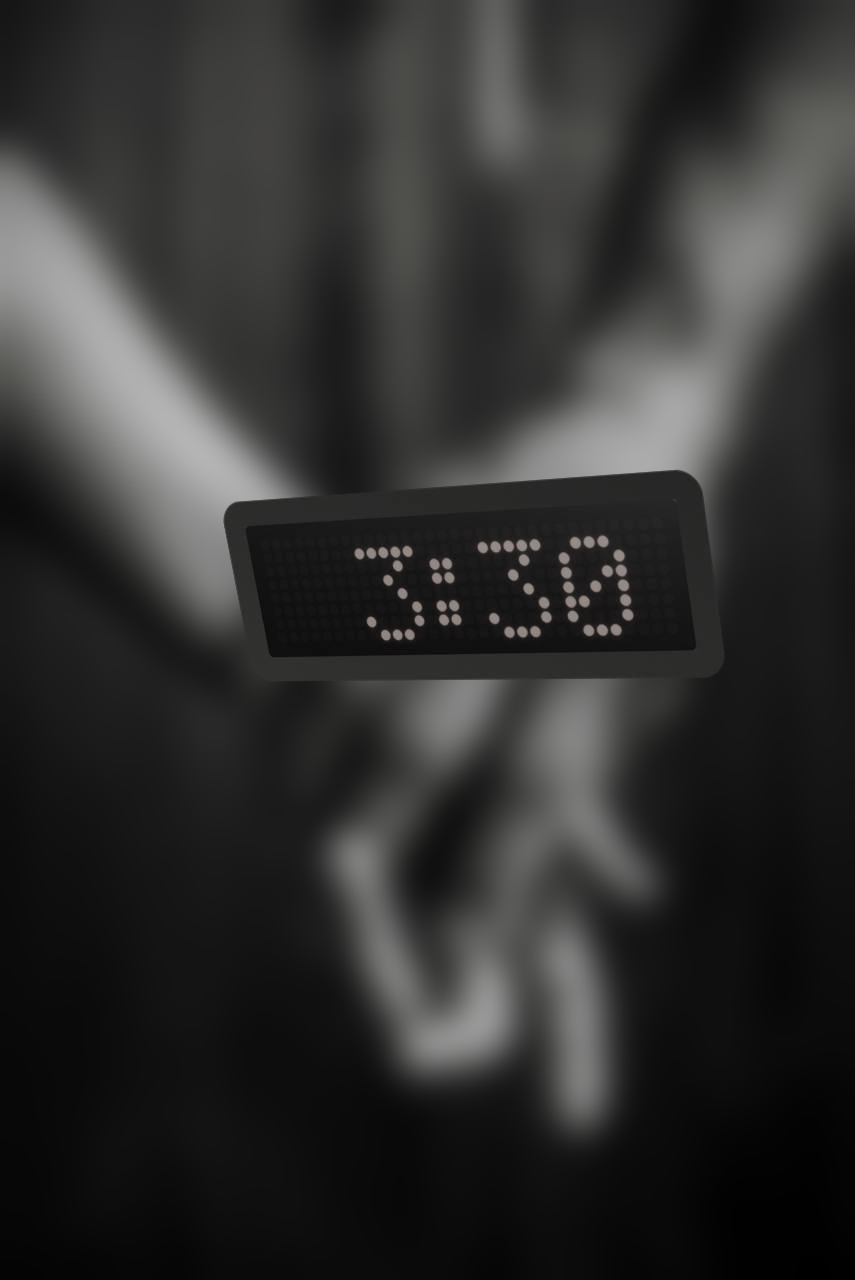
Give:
3h30
